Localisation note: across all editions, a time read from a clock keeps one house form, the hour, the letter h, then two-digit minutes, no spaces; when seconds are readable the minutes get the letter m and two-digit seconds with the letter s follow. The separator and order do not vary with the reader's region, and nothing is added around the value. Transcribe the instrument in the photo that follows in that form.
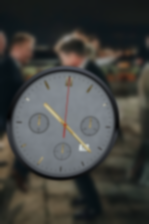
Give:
10h22
